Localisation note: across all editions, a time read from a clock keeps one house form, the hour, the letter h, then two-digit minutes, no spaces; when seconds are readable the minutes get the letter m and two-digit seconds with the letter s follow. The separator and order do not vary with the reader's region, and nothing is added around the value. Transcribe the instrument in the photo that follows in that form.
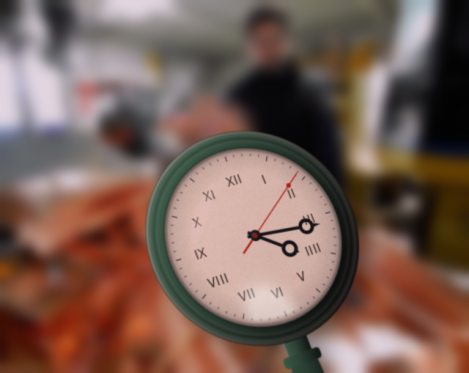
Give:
4h16m09s
